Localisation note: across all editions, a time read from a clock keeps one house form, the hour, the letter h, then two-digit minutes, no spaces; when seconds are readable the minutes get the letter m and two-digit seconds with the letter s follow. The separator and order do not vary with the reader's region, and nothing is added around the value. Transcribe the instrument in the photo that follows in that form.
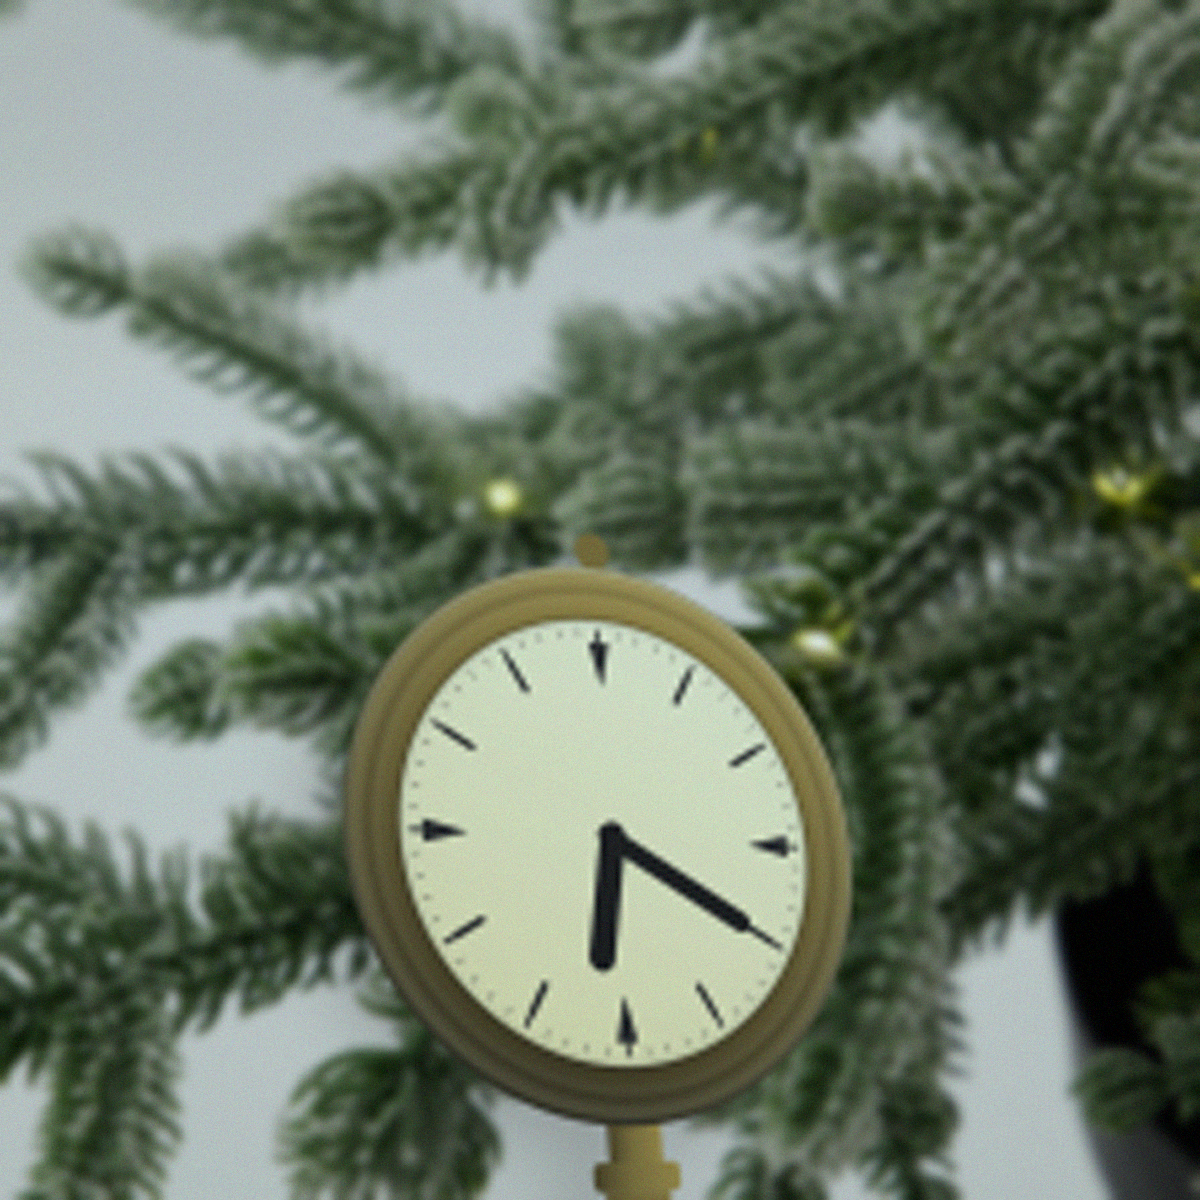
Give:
6h20
